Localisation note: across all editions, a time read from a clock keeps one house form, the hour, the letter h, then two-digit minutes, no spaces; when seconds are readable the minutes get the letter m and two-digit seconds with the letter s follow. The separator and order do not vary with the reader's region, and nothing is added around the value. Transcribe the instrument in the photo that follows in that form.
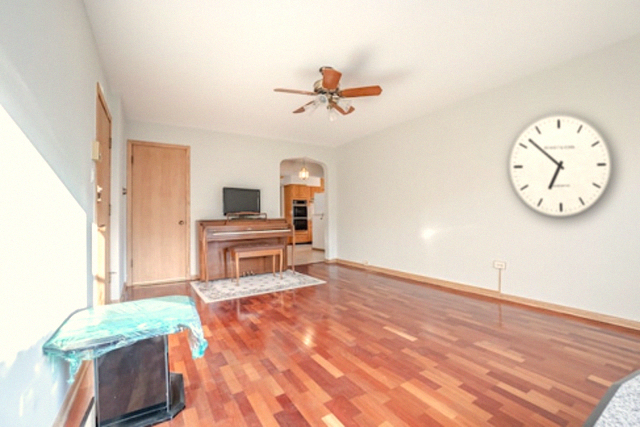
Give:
6h52
